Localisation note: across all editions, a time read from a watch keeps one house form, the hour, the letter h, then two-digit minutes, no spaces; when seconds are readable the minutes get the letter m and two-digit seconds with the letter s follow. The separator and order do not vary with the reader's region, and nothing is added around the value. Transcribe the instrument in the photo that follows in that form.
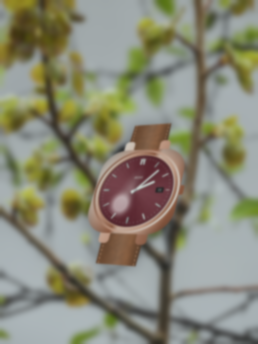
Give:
2h07
